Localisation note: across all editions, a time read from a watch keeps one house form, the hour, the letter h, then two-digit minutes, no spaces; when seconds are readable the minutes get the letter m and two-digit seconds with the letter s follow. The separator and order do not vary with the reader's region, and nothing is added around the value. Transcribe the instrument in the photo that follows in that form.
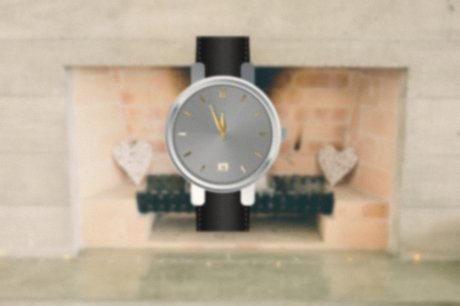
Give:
11h56
